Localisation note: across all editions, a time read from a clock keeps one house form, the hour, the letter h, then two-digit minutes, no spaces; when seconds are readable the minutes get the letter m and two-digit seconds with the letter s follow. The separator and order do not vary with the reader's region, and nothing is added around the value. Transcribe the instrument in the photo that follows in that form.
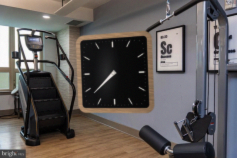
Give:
7h38
